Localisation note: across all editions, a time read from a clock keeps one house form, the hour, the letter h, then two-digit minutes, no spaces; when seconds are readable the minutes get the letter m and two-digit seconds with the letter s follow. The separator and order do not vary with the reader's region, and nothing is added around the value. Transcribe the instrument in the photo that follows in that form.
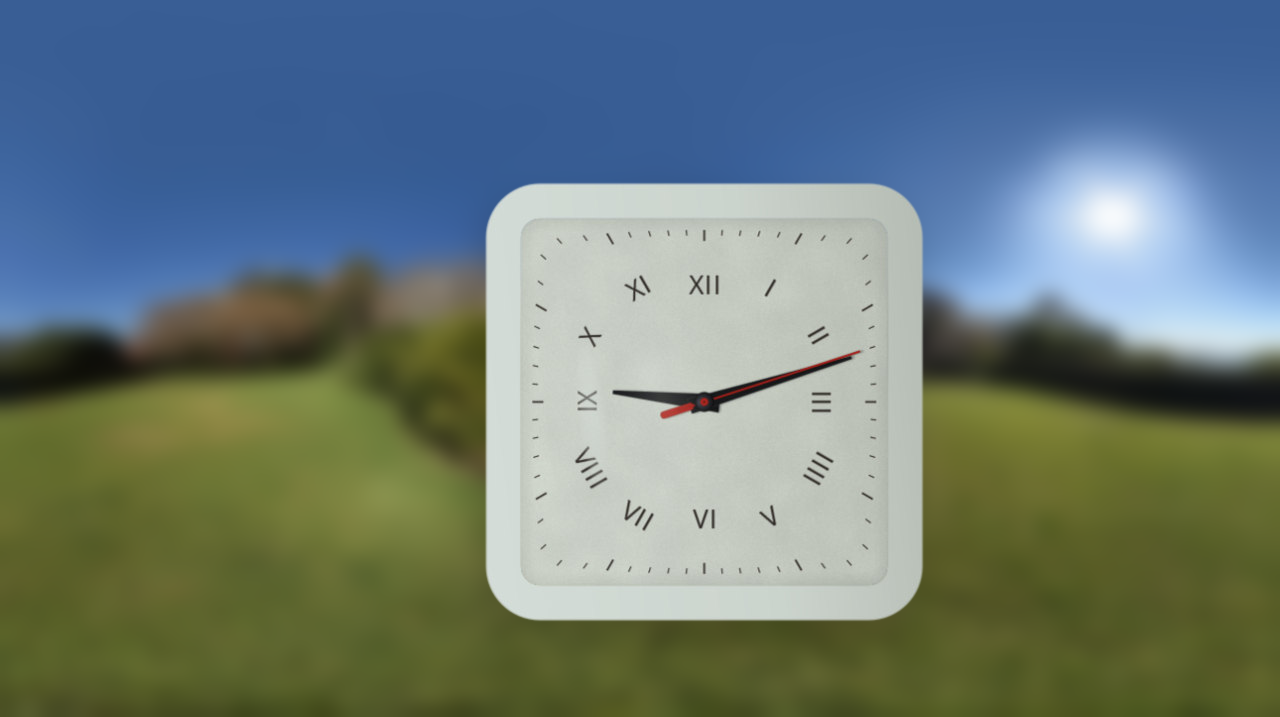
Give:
9h12m12s
